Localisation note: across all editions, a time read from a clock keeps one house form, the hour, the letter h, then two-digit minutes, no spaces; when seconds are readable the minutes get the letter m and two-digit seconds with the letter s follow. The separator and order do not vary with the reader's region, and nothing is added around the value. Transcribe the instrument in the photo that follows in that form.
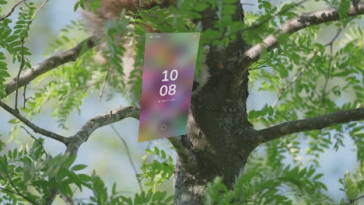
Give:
10h08
